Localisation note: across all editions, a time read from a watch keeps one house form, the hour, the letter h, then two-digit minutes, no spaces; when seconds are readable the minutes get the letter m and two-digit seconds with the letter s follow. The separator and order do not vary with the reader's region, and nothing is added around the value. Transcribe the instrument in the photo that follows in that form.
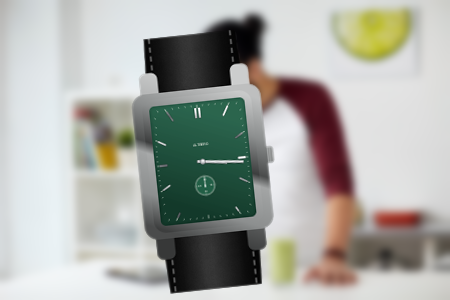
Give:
3h16
